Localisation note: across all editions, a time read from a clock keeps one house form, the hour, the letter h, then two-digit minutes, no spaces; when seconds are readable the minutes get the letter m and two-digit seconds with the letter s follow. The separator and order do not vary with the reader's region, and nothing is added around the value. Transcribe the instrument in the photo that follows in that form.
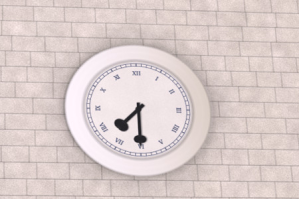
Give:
7h30
